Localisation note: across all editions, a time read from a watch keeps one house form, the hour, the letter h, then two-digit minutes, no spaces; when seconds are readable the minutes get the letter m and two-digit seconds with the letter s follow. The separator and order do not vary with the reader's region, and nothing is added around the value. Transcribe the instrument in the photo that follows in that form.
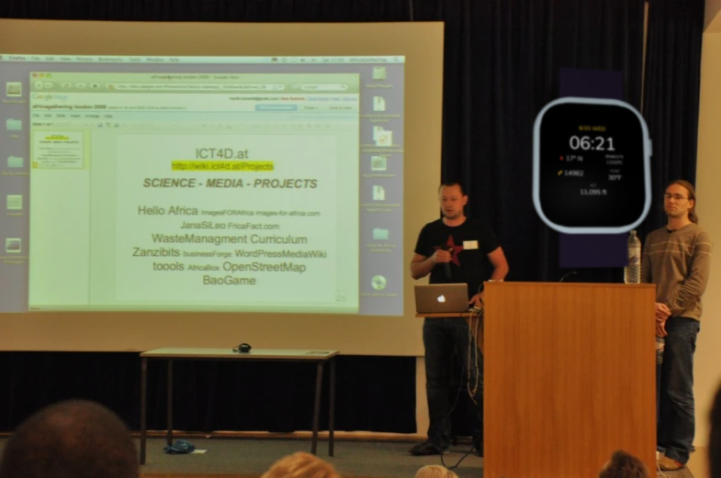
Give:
6h21
